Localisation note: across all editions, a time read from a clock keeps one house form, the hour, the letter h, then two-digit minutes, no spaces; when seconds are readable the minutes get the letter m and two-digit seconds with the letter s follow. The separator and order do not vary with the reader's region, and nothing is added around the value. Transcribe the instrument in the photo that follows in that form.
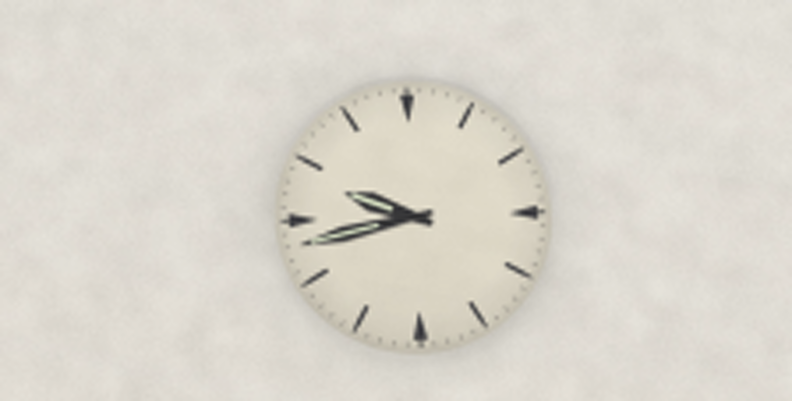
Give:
9h43
